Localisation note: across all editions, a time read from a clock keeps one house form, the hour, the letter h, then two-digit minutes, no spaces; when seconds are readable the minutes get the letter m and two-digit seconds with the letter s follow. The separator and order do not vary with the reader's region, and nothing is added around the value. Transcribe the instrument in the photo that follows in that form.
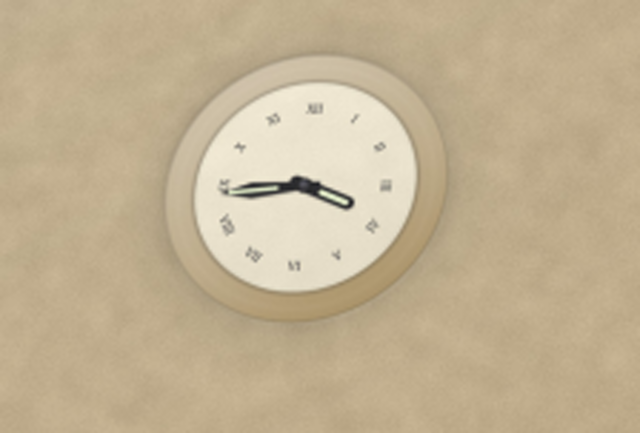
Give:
3h44
